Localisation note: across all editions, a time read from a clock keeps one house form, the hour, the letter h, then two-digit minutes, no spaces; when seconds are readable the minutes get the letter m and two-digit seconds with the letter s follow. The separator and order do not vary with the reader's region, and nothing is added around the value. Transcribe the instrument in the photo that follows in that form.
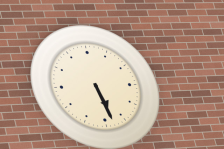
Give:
5h28
